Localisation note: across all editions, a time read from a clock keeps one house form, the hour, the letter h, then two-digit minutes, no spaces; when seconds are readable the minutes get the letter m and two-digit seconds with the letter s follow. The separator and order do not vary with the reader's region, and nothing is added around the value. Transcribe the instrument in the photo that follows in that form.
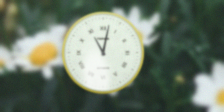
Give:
11h02
